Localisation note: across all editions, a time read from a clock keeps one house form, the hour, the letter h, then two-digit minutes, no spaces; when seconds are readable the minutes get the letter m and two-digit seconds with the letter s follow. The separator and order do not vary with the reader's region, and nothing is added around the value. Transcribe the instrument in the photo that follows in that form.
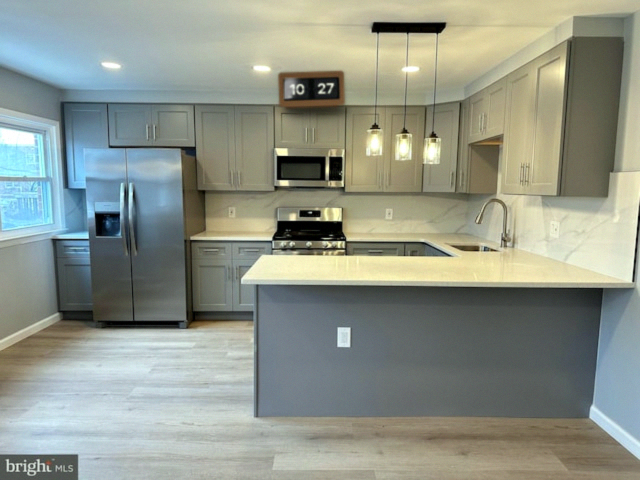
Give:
10h27
